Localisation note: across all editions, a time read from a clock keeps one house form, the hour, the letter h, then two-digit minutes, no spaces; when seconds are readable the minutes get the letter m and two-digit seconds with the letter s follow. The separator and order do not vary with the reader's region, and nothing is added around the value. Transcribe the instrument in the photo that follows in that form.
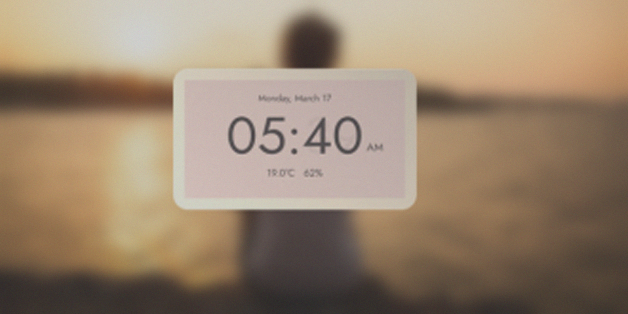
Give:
5h40
